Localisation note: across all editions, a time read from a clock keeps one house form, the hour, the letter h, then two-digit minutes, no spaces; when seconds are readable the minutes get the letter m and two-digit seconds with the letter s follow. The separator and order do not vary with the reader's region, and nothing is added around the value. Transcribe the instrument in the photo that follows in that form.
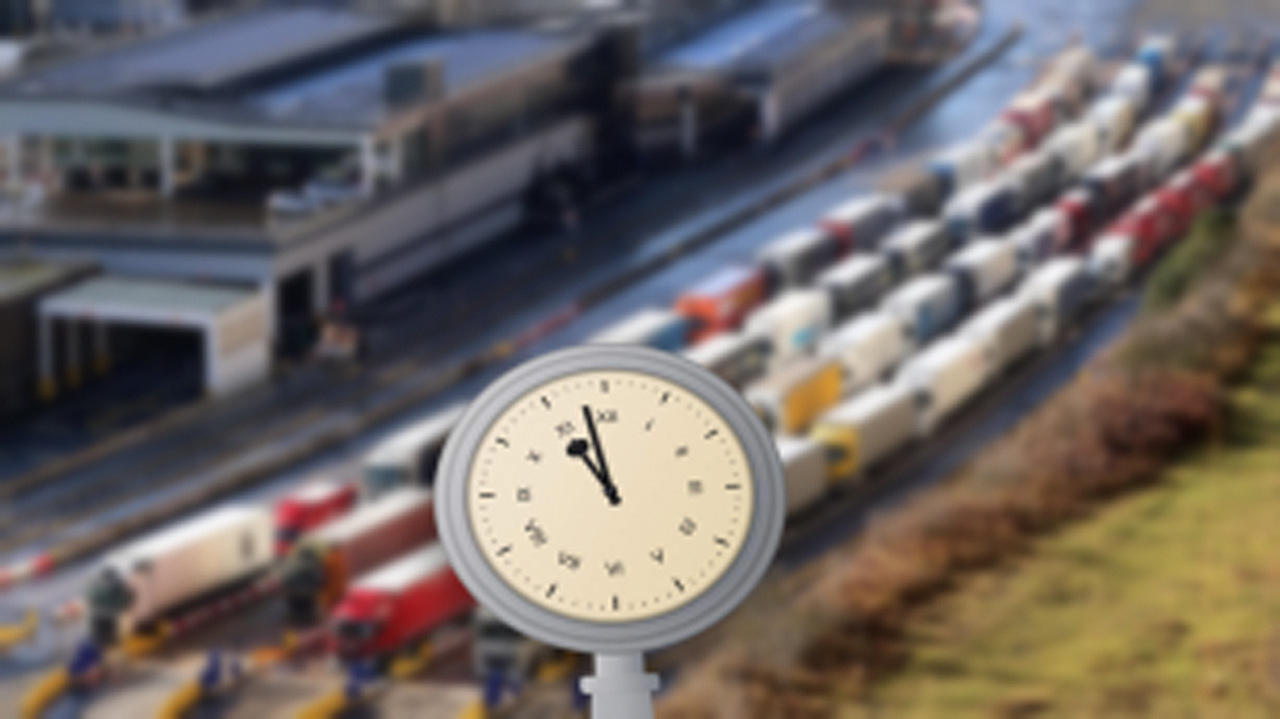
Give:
10h58
